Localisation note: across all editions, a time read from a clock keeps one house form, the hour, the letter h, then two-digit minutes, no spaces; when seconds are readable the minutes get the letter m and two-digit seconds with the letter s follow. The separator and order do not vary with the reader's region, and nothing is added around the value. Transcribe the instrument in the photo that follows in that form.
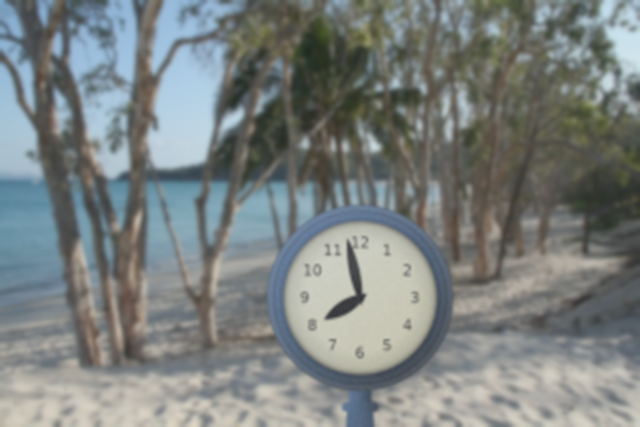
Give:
7h58
